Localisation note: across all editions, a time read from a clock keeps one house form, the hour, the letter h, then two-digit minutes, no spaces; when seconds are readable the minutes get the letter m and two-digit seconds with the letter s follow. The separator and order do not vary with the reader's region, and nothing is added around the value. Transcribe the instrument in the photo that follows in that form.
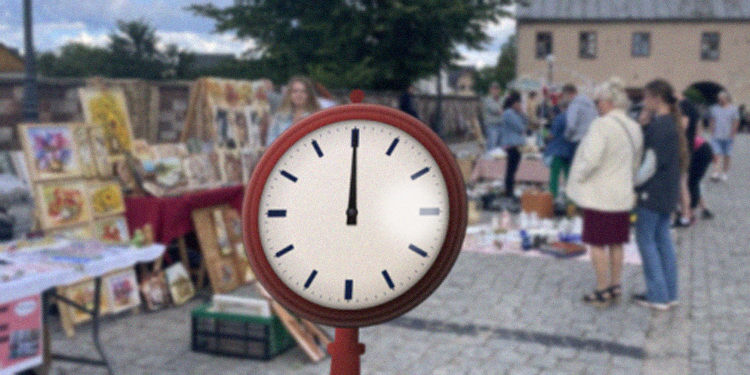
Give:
12h00
